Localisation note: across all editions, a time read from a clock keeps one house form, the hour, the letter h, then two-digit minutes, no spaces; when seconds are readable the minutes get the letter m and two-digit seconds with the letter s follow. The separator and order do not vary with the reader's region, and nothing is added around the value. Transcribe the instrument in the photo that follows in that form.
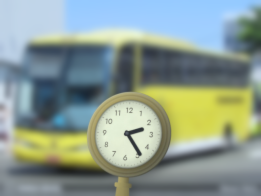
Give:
2h24
